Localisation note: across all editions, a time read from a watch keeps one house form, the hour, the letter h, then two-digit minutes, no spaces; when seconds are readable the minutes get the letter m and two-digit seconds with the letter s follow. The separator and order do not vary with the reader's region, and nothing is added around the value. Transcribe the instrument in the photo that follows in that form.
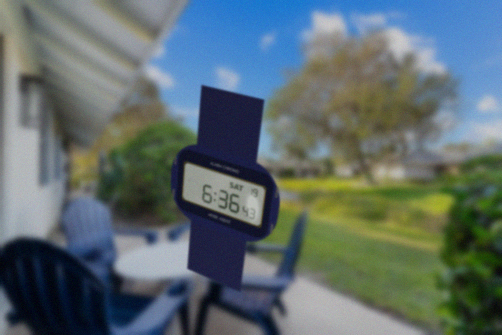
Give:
6h36
